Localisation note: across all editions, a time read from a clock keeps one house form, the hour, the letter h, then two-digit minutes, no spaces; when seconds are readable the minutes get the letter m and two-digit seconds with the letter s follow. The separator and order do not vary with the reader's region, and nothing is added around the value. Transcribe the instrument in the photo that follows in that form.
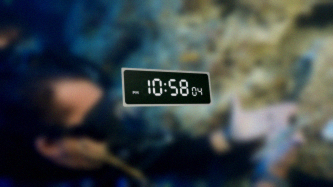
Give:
10h58m04s
